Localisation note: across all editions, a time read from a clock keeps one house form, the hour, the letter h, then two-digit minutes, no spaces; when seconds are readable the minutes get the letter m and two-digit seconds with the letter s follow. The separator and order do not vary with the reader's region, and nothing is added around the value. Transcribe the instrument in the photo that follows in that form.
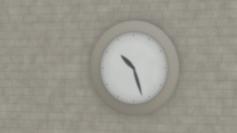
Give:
10h27
